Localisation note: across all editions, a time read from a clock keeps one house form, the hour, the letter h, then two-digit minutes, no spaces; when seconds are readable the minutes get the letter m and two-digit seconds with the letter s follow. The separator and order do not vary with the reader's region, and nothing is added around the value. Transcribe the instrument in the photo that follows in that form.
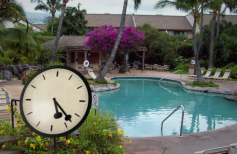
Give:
5h23
